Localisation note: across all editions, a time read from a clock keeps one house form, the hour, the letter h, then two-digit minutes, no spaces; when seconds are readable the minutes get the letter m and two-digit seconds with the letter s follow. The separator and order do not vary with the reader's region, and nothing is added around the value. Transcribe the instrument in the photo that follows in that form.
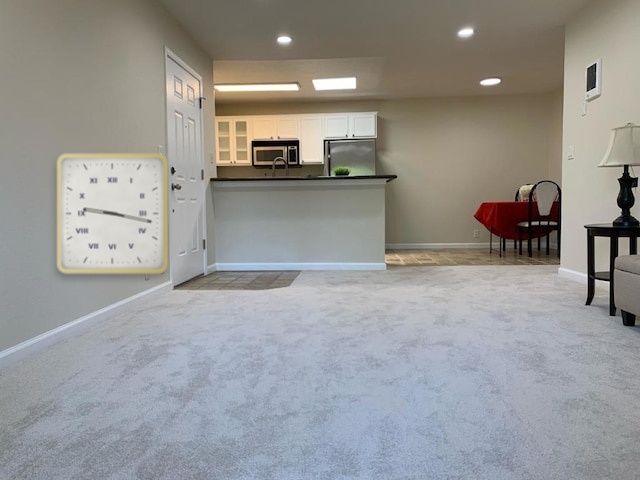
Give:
9h17
